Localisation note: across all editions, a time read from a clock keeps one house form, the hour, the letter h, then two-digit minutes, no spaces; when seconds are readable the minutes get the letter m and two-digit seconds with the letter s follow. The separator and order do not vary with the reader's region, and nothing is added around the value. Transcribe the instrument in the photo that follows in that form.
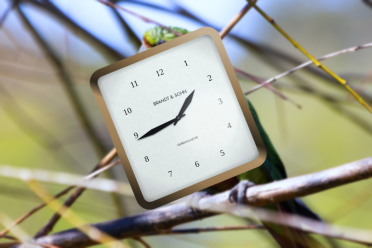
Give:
1h44
